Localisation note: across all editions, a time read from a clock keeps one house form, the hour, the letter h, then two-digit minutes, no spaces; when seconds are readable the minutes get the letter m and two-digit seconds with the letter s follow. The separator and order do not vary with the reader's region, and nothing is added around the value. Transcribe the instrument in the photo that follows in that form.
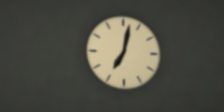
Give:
7h02
